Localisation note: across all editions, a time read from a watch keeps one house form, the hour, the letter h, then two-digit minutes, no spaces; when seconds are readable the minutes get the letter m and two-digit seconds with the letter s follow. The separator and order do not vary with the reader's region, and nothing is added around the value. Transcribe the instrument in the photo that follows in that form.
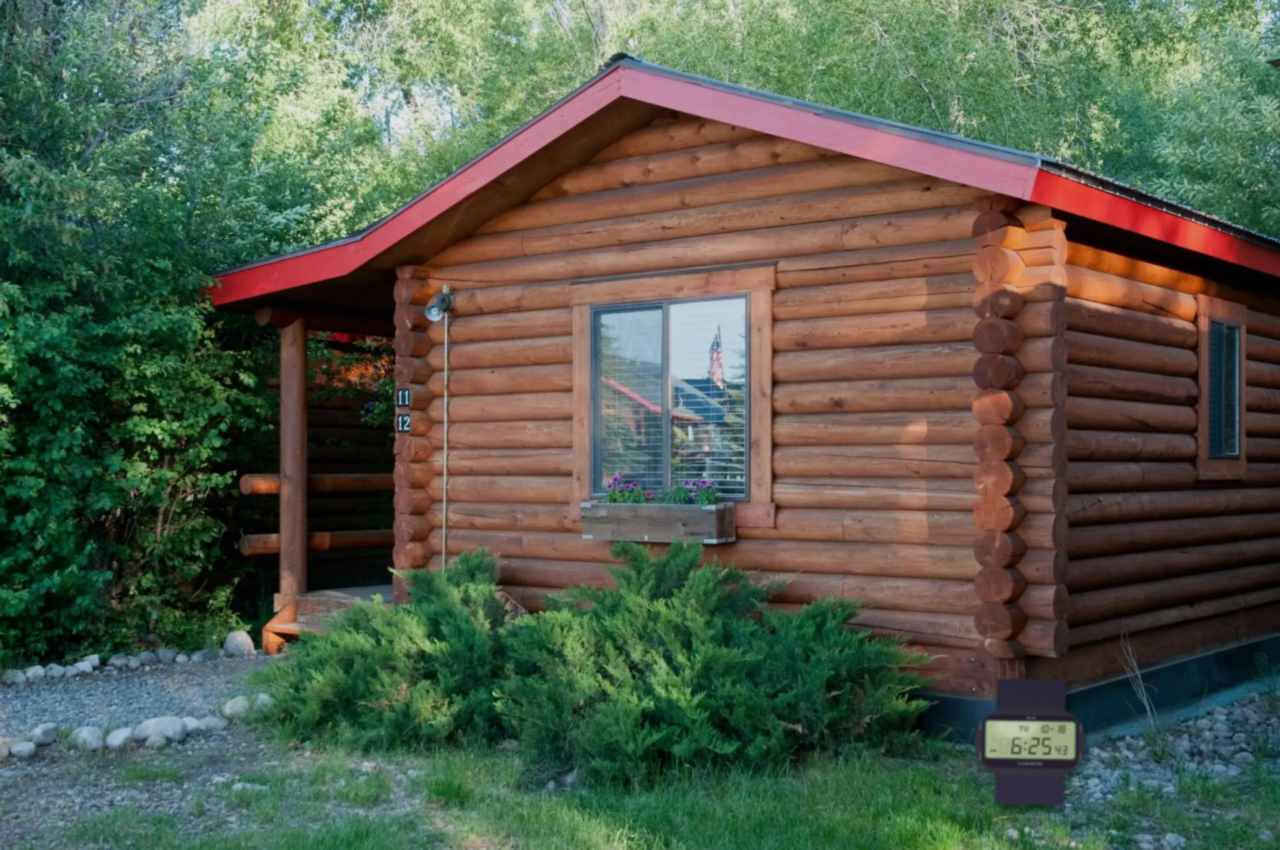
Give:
6h25
